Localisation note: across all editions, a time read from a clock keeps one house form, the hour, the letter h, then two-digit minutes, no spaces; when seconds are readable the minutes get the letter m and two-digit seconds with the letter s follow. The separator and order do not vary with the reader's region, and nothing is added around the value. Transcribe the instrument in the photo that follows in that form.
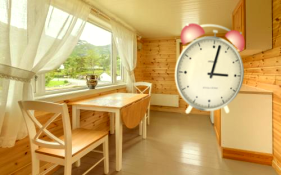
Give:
3h02
